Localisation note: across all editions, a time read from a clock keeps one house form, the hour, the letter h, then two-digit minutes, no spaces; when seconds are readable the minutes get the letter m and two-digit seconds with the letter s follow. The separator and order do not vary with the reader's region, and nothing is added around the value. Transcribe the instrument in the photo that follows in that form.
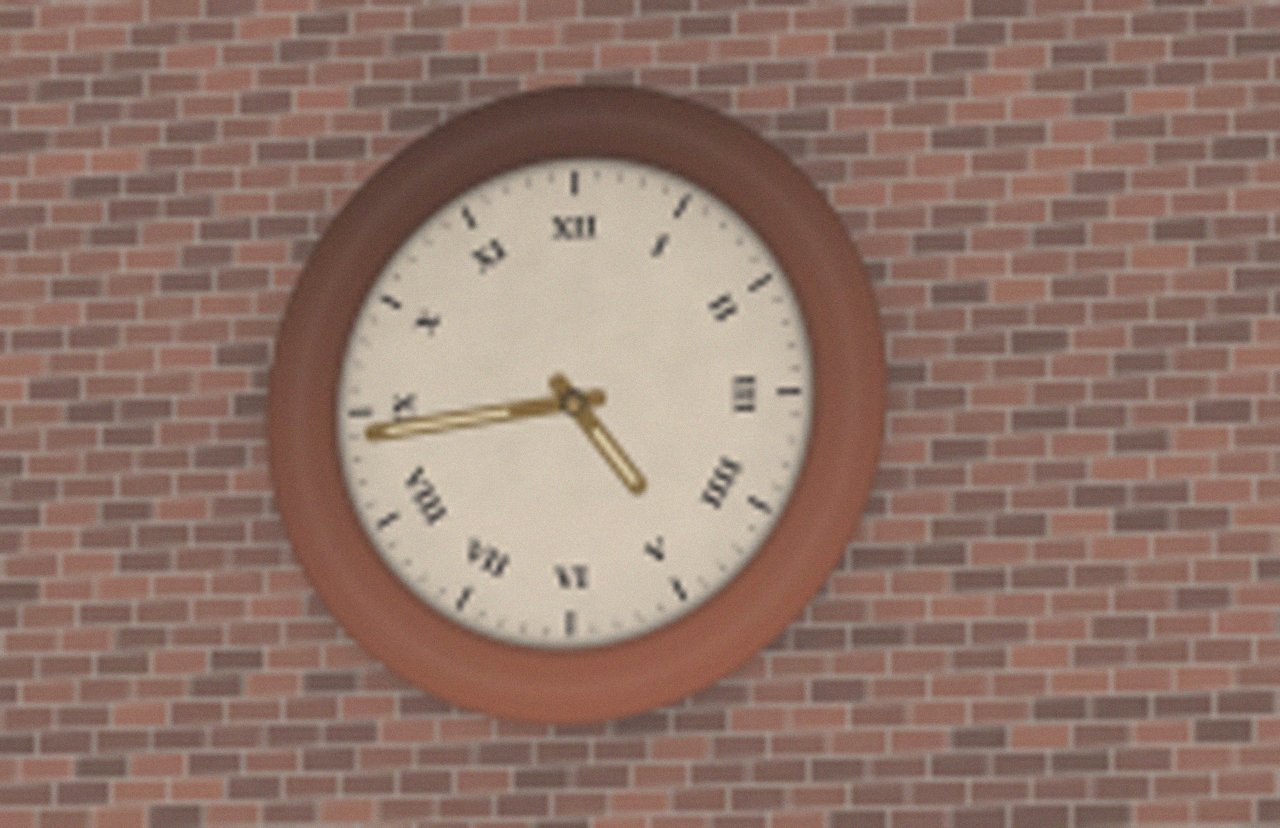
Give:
4h44
